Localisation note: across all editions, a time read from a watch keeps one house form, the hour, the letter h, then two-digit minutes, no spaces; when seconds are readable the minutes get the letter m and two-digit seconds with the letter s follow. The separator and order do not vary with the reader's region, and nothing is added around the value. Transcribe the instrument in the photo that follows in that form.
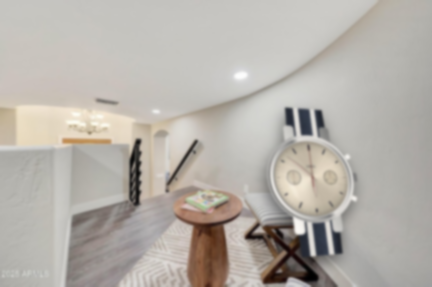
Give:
5h52
